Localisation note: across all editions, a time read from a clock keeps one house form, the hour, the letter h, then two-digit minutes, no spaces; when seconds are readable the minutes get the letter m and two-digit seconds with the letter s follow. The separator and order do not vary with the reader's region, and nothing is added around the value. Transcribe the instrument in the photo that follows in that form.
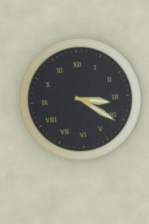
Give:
3h21
